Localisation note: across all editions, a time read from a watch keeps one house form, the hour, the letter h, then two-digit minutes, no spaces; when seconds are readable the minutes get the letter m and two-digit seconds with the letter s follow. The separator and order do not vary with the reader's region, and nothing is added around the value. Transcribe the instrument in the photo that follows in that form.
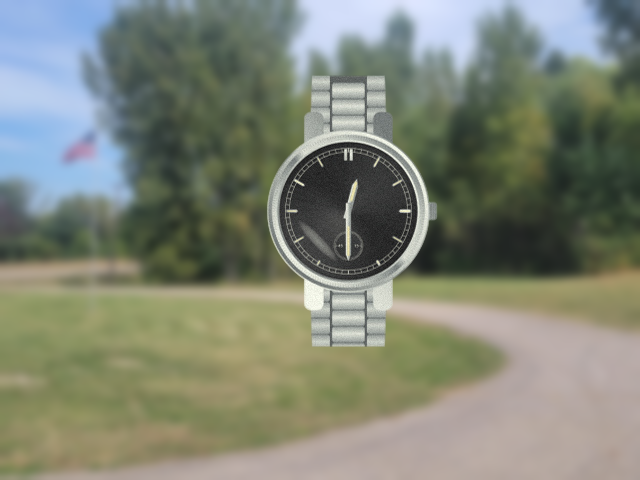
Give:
12h30
